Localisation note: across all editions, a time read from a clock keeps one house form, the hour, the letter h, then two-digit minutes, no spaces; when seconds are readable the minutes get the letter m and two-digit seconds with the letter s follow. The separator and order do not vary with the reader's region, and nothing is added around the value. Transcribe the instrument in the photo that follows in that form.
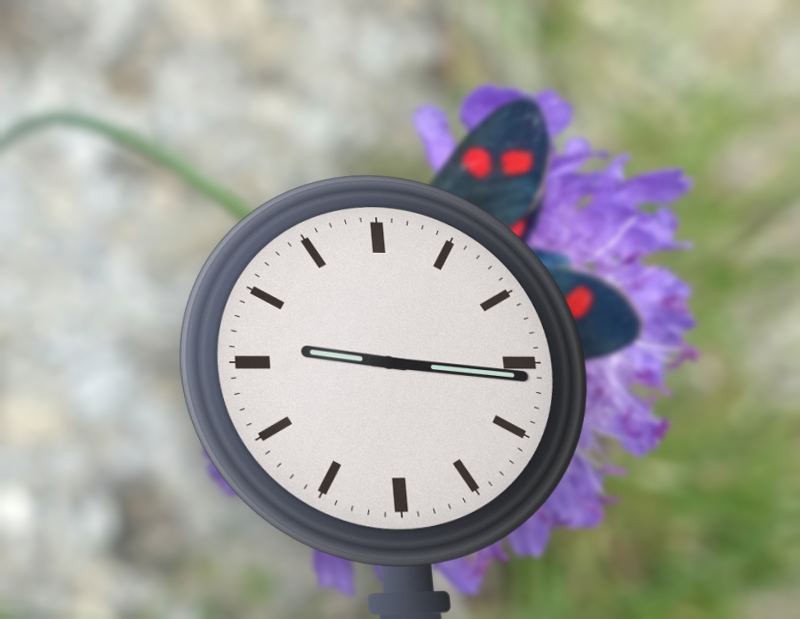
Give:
9h16
